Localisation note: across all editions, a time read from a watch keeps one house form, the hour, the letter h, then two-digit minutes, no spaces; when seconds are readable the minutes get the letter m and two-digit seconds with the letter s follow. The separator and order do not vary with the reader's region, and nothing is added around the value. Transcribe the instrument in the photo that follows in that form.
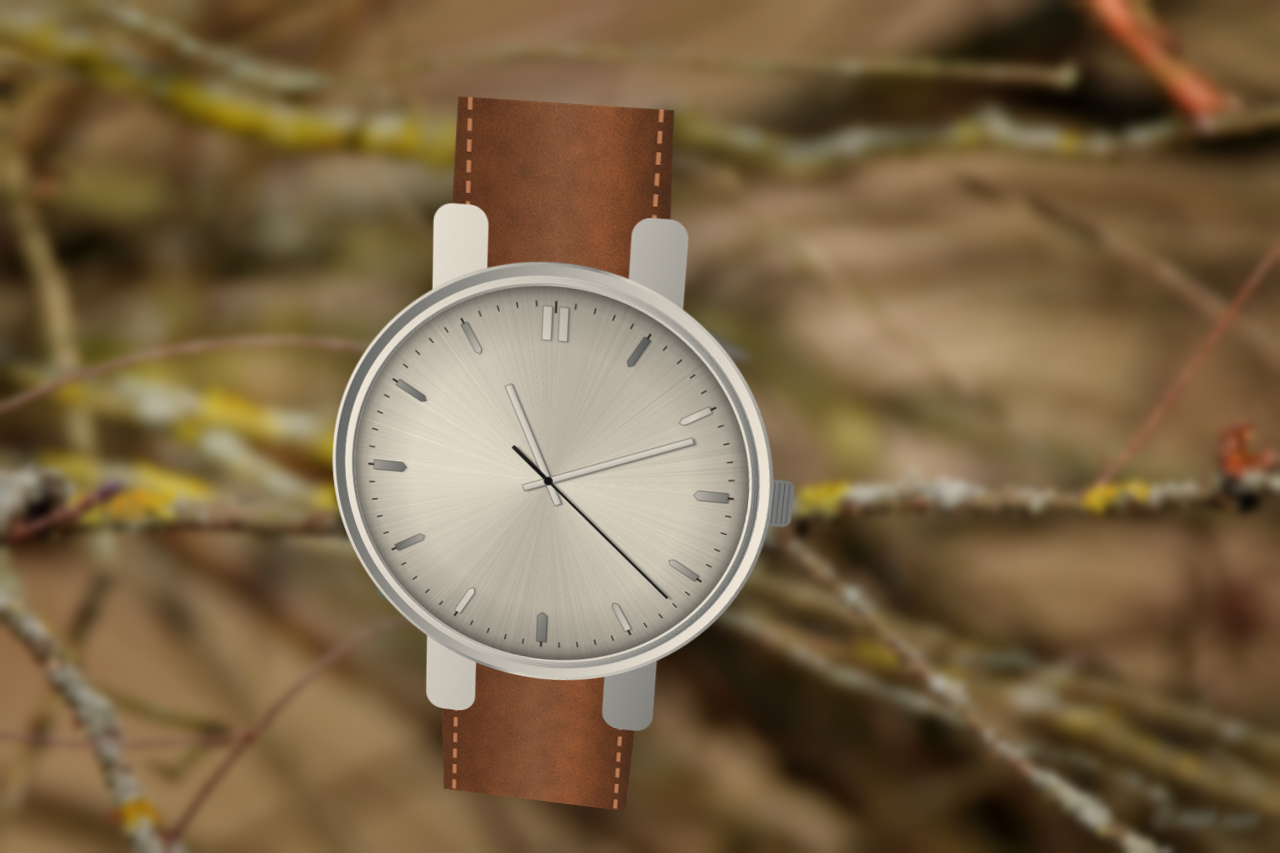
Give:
11h11m22s
